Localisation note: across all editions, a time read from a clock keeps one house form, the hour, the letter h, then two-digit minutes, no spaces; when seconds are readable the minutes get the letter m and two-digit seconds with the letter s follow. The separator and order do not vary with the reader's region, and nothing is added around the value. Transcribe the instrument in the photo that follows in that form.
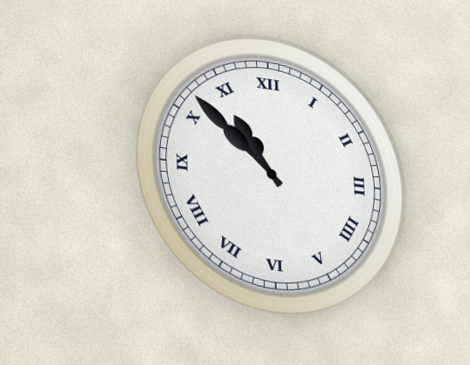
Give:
10h52
